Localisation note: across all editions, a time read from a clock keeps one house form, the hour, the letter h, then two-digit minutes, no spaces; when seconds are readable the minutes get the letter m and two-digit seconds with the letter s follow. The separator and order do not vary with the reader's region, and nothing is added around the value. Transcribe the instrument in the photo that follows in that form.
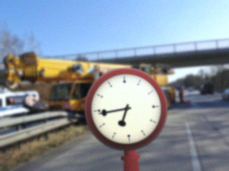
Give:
6h44
